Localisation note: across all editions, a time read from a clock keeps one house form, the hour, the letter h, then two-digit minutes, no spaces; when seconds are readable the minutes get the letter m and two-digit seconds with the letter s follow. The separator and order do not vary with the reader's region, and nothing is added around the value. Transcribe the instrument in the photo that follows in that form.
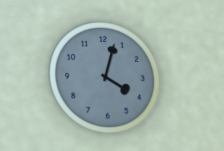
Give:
4h03
